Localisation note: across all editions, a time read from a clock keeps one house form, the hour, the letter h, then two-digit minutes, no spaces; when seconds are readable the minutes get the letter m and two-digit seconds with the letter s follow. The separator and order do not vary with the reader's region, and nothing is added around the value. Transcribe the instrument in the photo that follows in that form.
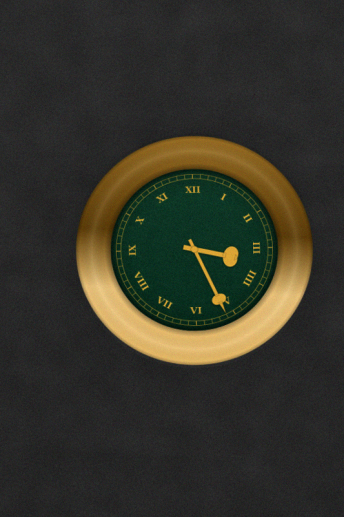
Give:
3h26
